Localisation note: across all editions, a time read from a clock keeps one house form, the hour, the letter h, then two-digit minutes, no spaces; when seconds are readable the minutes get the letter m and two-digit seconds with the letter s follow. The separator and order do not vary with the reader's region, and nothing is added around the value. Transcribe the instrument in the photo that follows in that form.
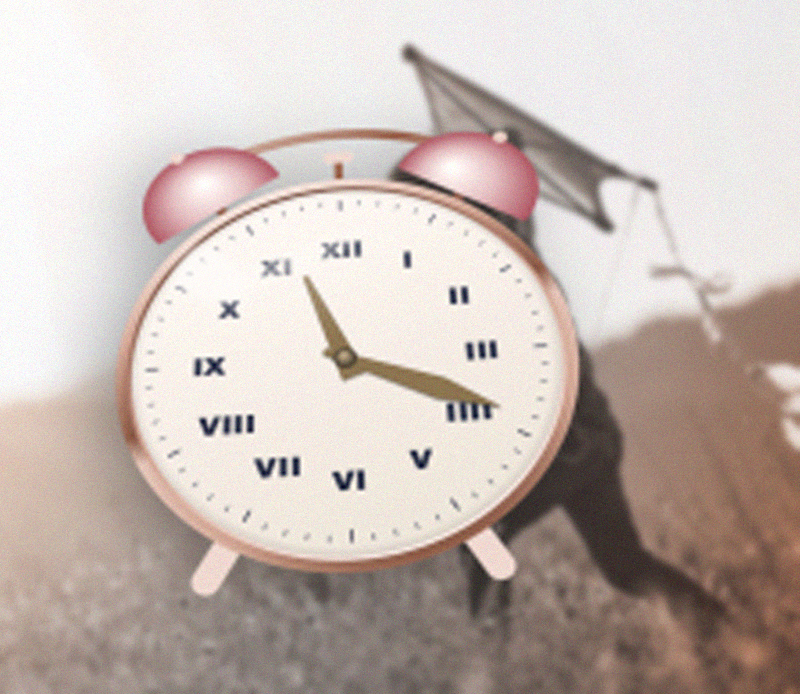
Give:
11h19
